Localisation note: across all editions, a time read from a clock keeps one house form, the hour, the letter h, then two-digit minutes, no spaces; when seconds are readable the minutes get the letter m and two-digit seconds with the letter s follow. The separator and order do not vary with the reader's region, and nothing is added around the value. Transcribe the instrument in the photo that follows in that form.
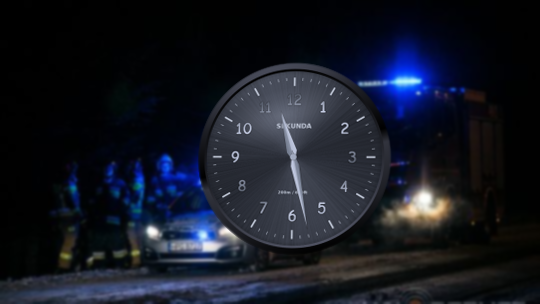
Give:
11h28
